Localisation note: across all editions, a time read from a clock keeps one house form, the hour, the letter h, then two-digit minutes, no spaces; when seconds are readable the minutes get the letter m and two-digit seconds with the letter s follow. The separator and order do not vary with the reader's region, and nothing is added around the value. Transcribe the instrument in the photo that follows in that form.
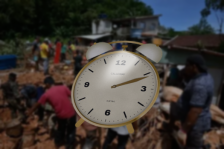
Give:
2h11
